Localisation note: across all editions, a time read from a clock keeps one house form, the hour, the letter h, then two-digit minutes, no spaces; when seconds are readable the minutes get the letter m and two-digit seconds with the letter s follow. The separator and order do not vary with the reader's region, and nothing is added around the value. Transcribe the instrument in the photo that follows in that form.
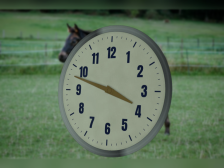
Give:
3h48
